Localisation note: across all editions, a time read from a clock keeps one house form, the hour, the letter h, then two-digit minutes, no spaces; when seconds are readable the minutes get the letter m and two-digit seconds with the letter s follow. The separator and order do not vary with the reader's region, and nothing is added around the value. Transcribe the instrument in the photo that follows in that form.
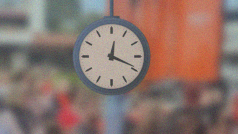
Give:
12h19
